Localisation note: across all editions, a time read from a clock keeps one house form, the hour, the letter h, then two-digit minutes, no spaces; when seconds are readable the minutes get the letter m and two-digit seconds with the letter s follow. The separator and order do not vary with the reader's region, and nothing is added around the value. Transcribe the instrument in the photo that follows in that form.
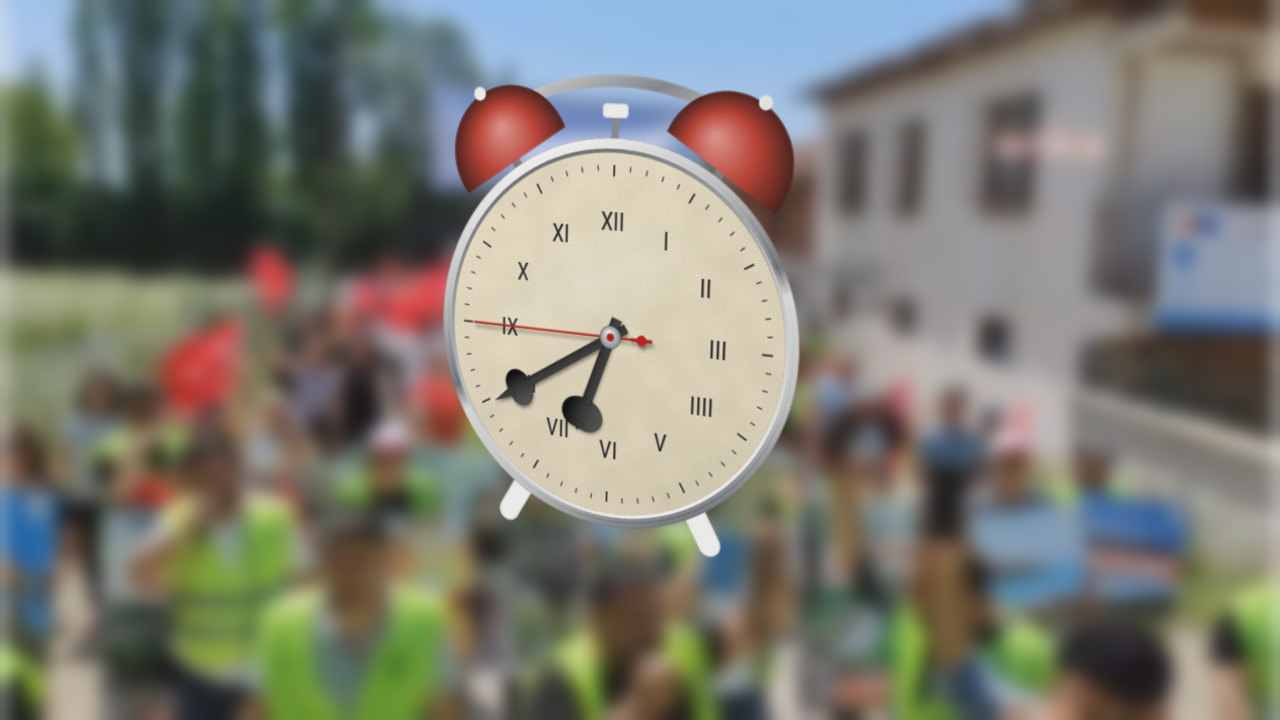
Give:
6h39m45s
